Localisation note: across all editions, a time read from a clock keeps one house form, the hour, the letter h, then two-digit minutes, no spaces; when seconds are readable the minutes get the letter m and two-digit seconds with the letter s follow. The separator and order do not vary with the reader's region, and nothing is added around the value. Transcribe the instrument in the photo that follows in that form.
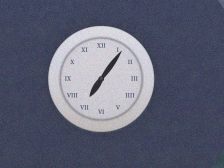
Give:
7h06
